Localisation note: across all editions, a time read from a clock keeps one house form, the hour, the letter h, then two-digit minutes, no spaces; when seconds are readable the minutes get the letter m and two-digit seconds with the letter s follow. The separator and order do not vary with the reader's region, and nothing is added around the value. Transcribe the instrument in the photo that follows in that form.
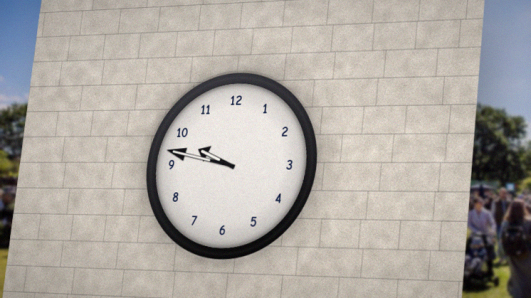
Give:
9h47
